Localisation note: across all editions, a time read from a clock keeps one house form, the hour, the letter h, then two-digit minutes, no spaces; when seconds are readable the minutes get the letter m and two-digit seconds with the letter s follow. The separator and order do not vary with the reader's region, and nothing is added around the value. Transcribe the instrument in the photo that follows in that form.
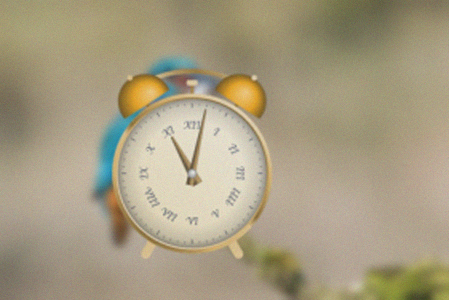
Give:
11h02
